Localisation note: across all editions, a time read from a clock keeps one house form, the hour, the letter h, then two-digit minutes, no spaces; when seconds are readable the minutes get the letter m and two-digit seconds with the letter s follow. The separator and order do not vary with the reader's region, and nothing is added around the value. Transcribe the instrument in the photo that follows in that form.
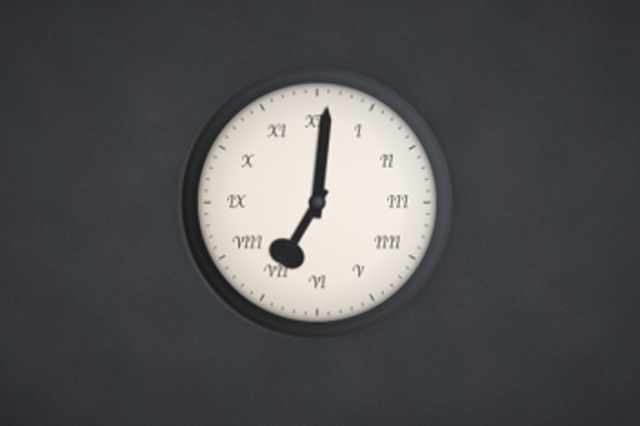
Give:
7h01
